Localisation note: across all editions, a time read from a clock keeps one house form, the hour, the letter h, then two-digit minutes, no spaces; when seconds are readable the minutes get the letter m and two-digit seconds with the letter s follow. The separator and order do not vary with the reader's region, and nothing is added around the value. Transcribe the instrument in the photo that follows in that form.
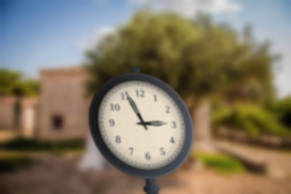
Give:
2h56
